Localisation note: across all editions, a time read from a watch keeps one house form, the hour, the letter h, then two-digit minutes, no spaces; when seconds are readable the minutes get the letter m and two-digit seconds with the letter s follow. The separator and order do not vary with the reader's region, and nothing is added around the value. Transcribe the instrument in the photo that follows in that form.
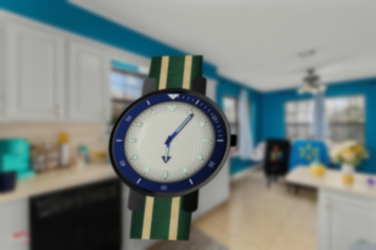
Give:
6h06
